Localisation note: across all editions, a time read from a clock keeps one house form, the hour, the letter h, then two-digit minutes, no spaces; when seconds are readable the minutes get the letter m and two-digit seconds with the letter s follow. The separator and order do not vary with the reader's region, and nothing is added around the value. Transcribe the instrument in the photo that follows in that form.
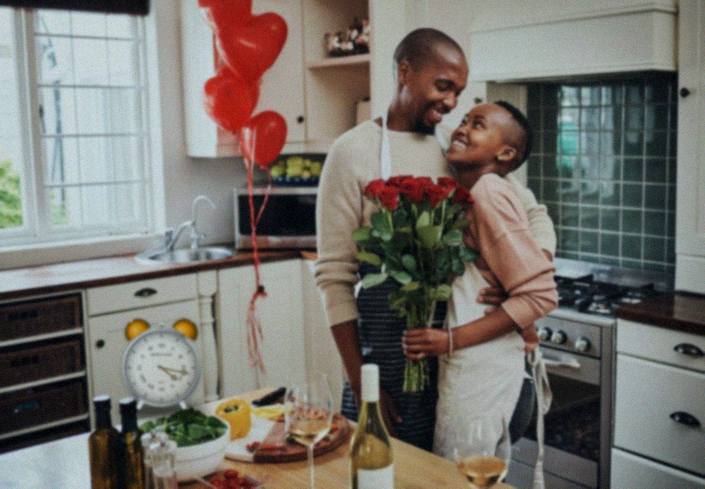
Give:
4h17
